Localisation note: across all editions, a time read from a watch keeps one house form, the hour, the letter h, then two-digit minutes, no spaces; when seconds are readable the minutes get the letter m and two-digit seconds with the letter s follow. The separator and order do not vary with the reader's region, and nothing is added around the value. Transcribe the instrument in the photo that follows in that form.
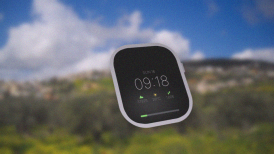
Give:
9h18
